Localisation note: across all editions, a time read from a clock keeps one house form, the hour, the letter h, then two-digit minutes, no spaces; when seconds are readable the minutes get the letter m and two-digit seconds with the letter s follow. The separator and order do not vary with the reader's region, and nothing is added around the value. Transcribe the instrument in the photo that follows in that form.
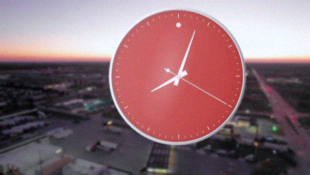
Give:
8h03m20s
